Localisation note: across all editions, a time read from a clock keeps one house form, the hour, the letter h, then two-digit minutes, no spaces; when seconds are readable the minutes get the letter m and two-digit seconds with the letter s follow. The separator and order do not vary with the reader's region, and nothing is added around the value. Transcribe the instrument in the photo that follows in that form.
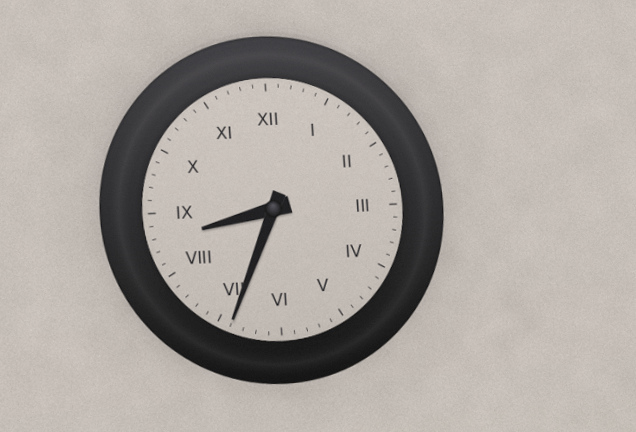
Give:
8h34
